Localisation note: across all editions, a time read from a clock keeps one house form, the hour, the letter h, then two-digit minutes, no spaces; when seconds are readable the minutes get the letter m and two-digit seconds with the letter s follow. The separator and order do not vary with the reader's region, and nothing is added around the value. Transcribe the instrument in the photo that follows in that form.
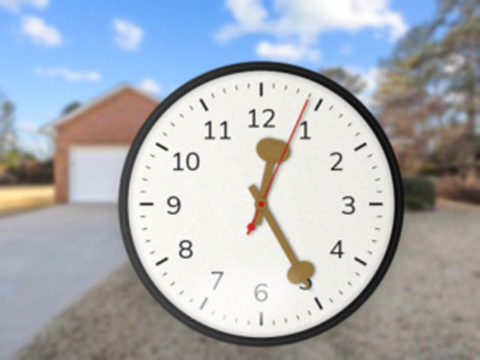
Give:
12h25m04s
